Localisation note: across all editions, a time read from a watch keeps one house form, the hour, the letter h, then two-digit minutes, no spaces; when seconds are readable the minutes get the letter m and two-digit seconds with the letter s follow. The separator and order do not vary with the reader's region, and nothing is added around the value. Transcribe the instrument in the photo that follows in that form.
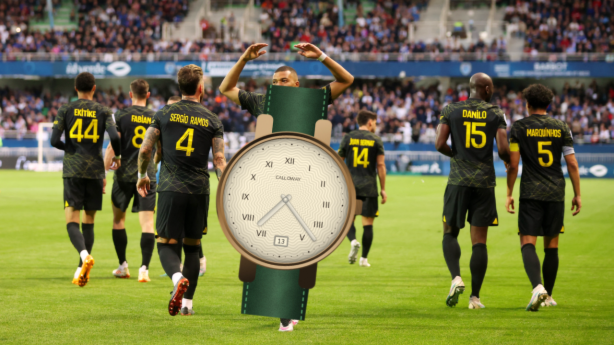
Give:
7h23
